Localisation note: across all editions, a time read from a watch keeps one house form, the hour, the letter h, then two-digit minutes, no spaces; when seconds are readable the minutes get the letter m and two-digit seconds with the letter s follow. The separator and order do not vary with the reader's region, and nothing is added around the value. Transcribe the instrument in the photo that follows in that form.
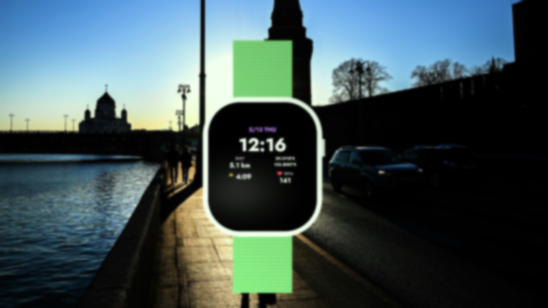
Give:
12h16
